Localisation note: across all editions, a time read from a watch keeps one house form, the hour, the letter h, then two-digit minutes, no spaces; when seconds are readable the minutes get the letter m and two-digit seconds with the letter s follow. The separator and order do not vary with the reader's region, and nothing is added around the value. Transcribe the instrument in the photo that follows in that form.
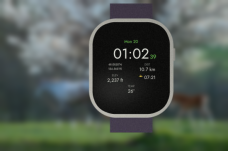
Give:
1h02
